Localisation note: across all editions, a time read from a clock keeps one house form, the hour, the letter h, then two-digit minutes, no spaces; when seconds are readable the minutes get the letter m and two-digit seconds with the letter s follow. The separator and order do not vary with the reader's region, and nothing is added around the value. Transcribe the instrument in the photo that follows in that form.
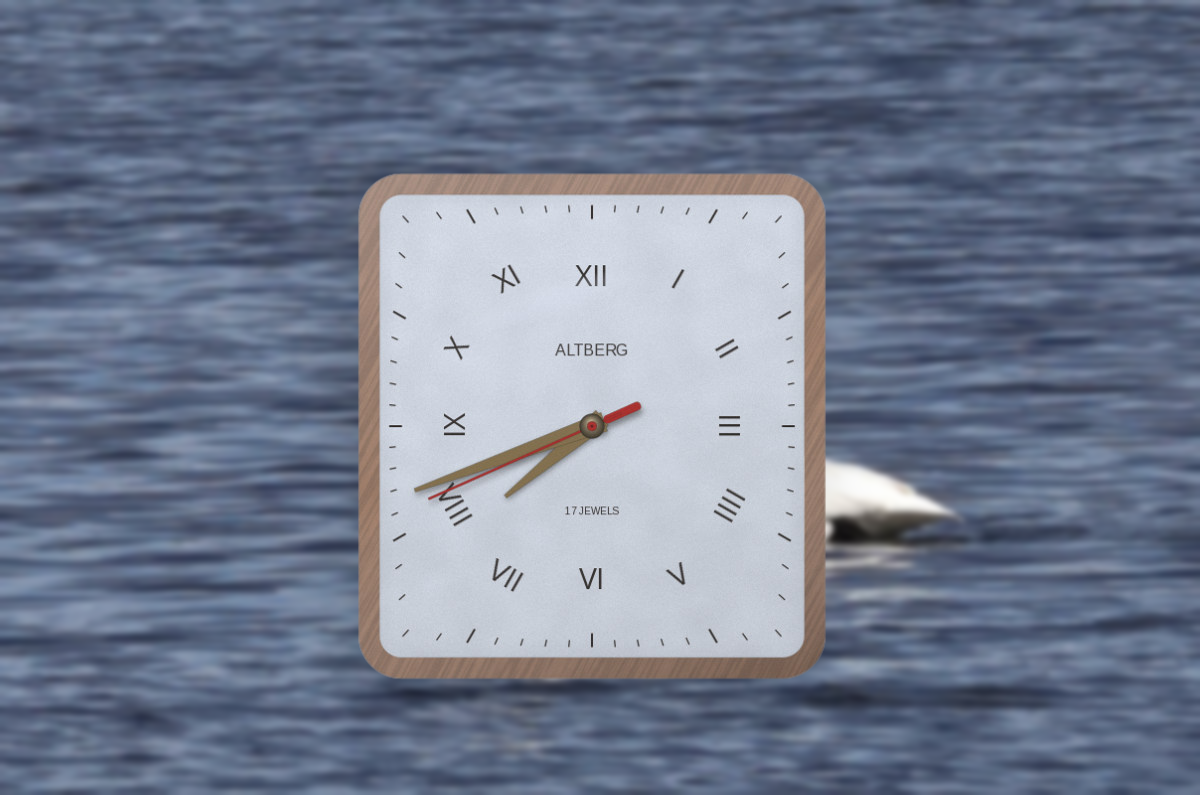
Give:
7h41m41s
